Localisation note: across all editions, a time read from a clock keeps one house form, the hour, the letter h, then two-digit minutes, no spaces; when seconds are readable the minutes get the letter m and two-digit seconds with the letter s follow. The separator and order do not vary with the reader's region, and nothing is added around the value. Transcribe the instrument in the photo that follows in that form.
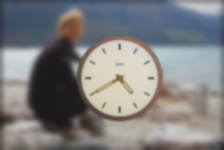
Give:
4h40
